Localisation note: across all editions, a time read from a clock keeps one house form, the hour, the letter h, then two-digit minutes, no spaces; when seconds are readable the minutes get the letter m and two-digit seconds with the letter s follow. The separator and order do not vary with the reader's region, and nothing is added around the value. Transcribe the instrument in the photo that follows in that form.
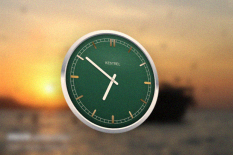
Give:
6h51
